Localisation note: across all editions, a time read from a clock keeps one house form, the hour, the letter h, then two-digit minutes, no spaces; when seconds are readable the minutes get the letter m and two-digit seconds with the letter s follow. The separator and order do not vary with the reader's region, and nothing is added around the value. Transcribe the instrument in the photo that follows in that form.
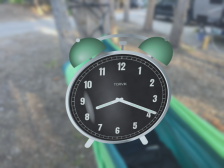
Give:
8h19
